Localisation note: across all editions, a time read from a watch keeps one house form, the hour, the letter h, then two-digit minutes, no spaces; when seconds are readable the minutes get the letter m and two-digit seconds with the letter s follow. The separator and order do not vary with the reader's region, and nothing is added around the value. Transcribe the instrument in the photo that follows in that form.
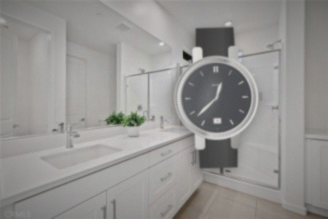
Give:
12h38
